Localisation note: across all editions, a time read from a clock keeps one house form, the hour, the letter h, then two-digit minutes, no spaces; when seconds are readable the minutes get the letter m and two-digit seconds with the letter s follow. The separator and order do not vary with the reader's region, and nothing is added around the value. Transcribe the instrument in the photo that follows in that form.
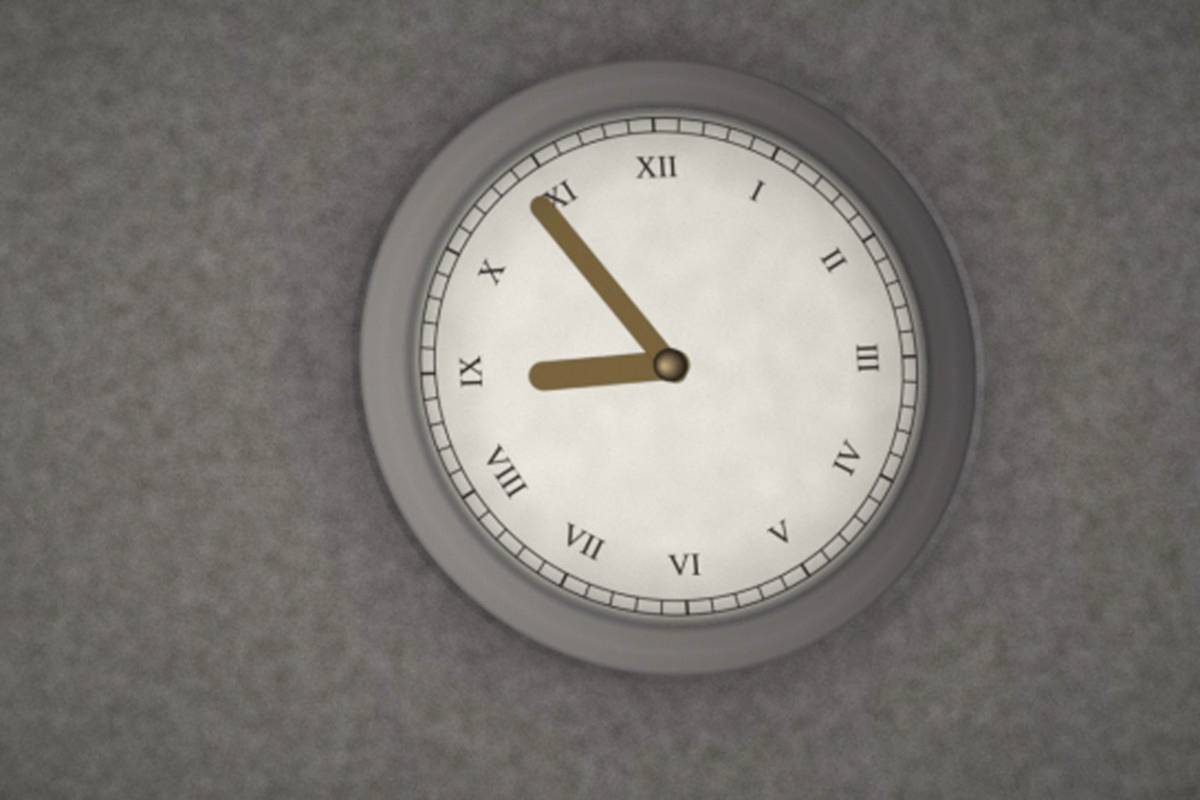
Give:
8h54
